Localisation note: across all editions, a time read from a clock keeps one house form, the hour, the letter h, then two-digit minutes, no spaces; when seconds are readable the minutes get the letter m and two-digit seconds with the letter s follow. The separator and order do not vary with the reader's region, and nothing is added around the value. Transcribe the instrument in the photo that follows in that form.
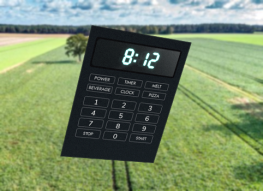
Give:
8h12
